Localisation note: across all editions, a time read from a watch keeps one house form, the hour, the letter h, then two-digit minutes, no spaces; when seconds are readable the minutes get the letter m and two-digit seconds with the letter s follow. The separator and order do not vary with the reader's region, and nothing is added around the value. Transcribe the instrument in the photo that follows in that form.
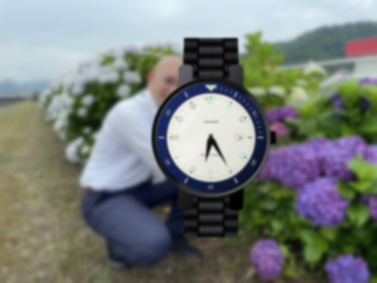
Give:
6h25
